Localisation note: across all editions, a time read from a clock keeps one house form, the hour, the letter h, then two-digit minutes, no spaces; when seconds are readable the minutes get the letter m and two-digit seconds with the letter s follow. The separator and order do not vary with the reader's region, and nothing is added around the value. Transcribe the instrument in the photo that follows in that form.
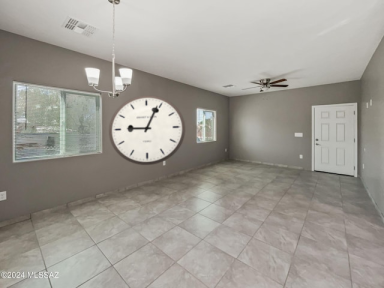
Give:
9h04
